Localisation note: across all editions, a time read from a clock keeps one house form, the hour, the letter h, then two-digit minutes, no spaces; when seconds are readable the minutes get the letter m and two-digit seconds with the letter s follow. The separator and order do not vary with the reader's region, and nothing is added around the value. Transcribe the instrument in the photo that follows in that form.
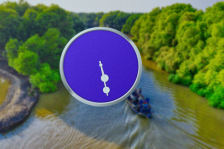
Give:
5h28
